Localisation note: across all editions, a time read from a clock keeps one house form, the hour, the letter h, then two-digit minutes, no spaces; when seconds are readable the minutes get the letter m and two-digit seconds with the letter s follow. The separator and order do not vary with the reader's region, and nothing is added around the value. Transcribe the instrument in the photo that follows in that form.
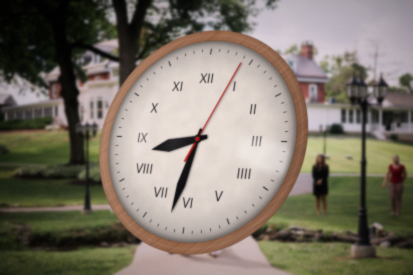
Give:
8h32m04s
